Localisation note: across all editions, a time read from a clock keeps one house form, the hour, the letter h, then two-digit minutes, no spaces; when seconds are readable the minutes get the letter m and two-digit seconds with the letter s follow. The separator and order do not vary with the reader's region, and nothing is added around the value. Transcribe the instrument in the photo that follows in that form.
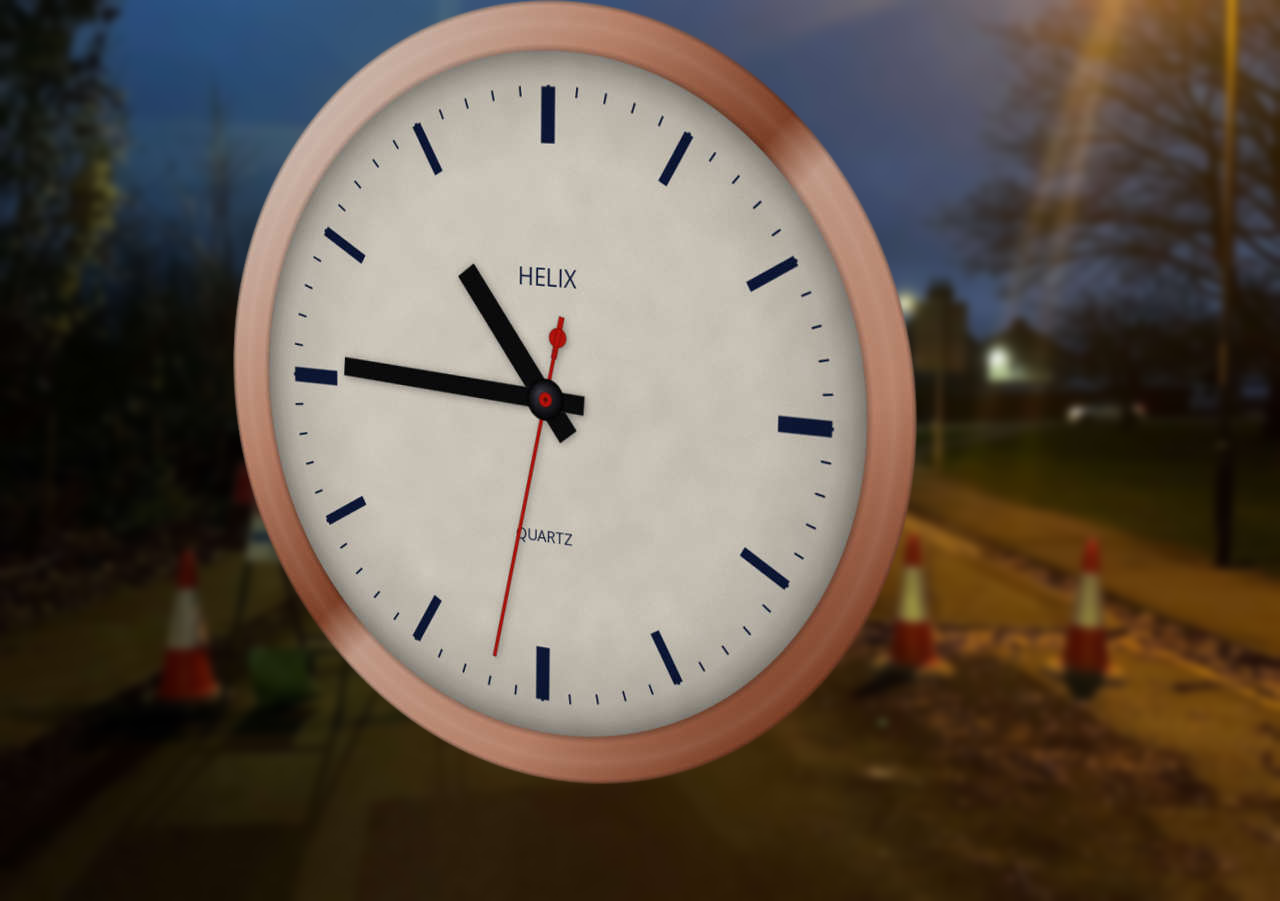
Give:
10h45m32s
